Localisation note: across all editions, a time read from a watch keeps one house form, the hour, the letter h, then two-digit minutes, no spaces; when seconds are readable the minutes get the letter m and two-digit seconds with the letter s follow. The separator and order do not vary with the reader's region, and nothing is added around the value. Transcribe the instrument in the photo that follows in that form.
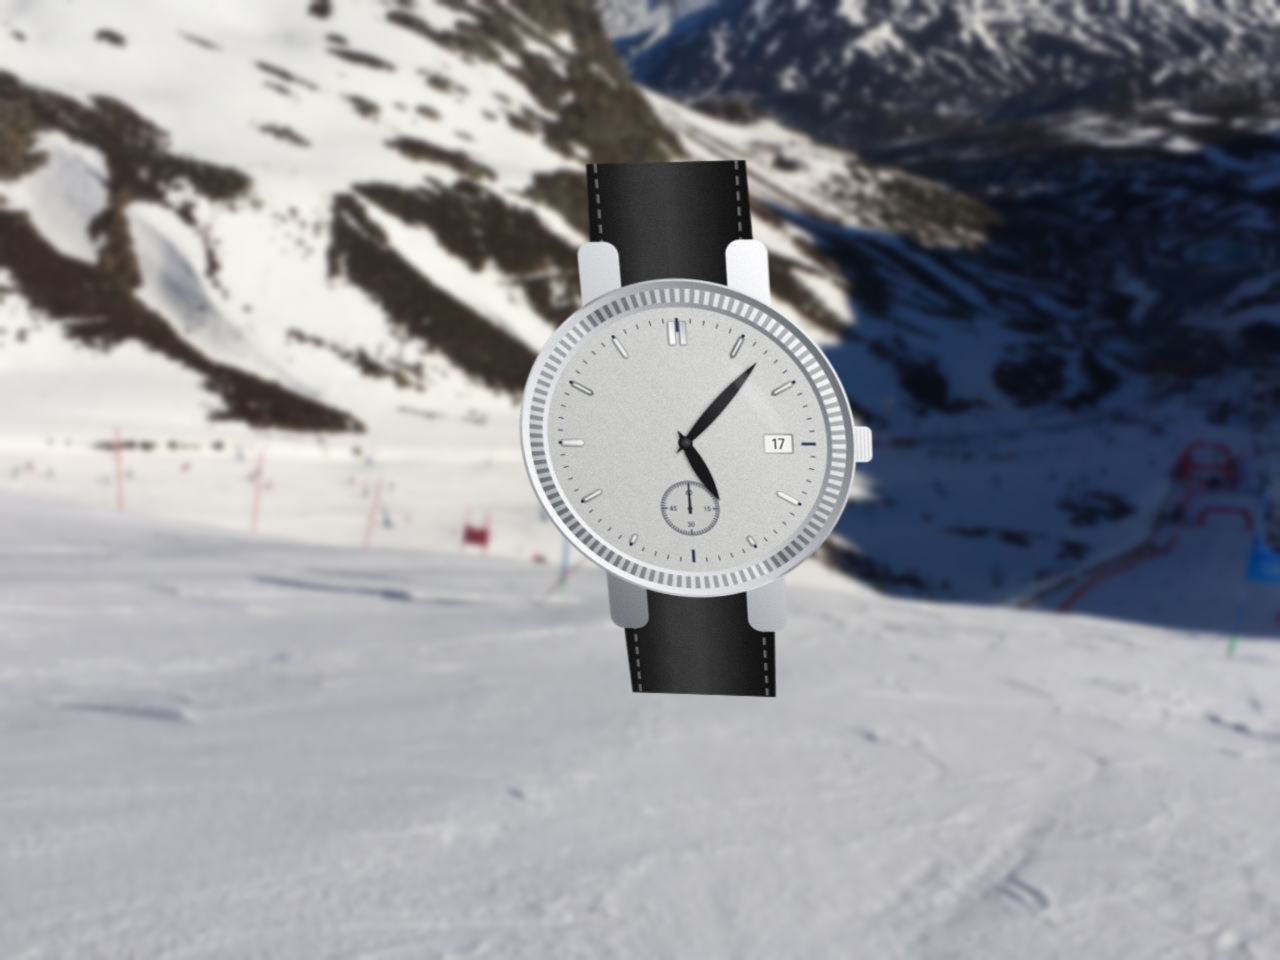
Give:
5h07
